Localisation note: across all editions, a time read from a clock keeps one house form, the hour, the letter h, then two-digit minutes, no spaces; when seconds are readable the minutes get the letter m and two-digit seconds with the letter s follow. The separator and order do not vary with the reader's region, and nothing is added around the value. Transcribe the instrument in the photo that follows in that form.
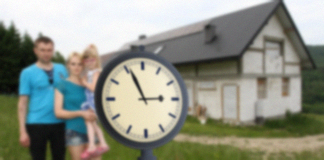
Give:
2h56
